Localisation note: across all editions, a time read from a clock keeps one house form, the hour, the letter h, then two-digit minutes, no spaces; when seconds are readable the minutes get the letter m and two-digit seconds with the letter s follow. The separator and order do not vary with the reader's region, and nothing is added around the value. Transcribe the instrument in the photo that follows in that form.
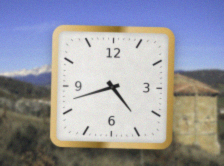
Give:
4h42
